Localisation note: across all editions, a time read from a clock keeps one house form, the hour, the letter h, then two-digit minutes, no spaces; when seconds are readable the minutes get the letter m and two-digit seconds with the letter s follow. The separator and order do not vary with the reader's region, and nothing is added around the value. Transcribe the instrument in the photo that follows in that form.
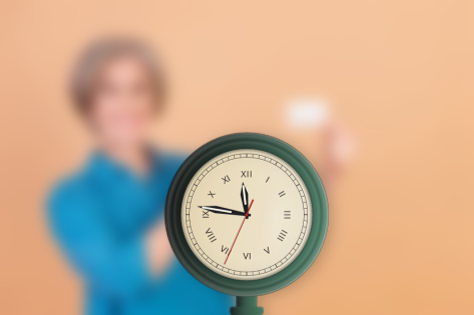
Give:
11h46m34s
